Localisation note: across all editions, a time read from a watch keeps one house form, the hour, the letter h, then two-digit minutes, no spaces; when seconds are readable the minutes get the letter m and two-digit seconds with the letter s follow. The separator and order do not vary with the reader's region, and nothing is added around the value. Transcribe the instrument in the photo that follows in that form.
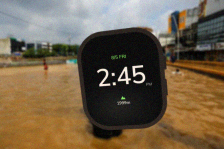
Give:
2h45
